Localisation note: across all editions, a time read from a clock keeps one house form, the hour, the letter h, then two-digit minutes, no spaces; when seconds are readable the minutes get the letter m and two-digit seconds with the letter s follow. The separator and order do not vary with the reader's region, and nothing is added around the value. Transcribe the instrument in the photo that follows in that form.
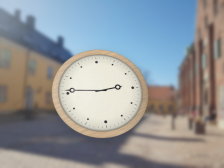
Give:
2h46
